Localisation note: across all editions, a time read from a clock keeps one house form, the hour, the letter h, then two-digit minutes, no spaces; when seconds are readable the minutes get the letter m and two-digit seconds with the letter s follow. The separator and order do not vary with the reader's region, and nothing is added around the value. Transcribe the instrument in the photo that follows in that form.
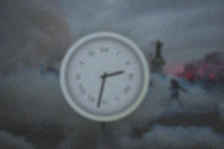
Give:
2h32
